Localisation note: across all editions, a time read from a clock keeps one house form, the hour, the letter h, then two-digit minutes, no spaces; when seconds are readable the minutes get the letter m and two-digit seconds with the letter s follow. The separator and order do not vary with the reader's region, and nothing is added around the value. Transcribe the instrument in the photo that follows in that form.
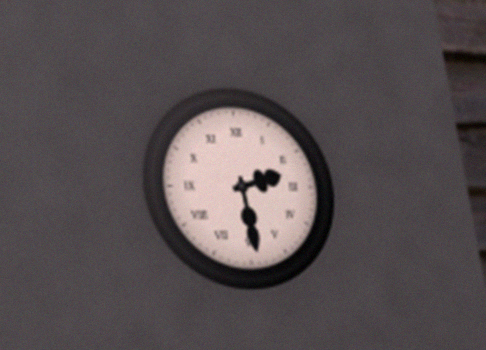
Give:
2h29
